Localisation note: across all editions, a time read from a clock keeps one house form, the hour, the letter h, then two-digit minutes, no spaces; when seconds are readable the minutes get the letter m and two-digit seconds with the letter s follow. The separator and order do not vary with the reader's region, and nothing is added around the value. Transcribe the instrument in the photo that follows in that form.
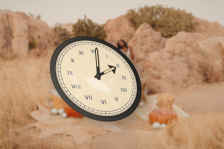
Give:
2h01
